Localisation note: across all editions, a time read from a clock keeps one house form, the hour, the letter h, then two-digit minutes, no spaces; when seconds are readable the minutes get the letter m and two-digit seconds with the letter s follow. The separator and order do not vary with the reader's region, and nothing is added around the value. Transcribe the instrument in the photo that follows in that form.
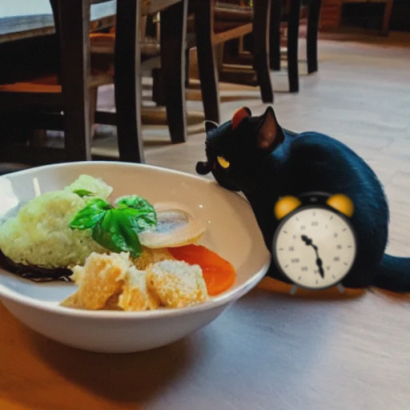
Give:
10h28
